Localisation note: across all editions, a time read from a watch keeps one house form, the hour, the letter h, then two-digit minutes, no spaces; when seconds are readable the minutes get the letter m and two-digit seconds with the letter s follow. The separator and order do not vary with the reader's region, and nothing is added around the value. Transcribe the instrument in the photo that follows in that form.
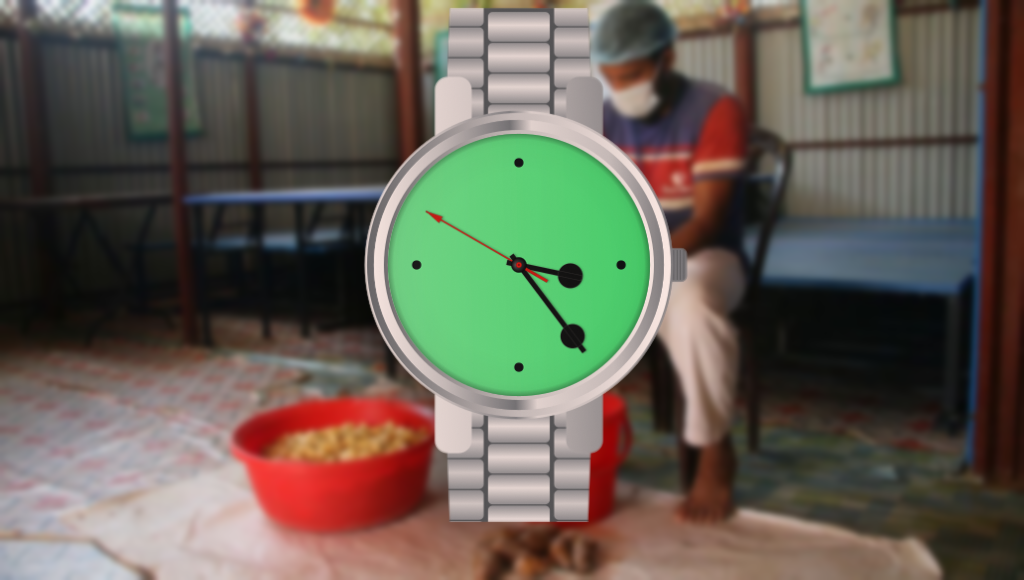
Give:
3h23m50s
